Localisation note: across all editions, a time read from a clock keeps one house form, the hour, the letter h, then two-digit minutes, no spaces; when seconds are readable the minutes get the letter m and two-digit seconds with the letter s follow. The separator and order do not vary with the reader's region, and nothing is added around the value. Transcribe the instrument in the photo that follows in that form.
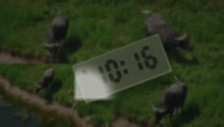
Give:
10h16
